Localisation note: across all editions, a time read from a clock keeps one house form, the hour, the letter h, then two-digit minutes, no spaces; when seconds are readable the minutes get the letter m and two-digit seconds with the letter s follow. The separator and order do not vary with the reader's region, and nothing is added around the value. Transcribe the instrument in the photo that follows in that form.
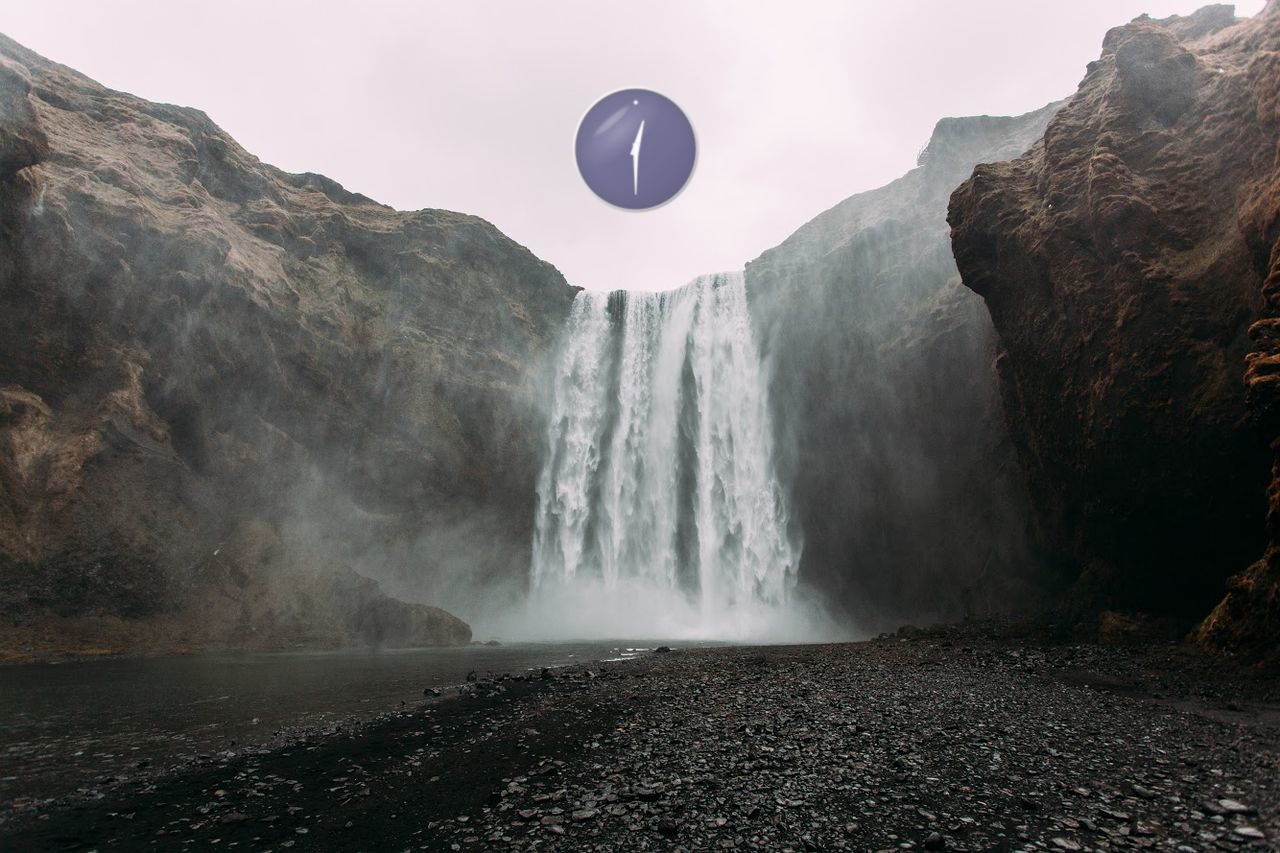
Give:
12h30
